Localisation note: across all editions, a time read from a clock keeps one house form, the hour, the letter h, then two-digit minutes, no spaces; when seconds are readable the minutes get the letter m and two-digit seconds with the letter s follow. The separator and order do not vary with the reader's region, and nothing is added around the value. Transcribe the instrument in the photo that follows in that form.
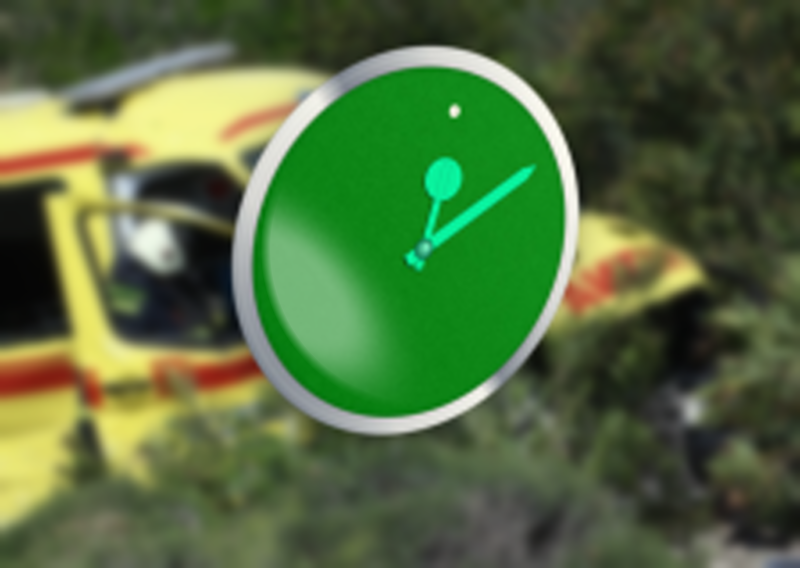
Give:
12h08
